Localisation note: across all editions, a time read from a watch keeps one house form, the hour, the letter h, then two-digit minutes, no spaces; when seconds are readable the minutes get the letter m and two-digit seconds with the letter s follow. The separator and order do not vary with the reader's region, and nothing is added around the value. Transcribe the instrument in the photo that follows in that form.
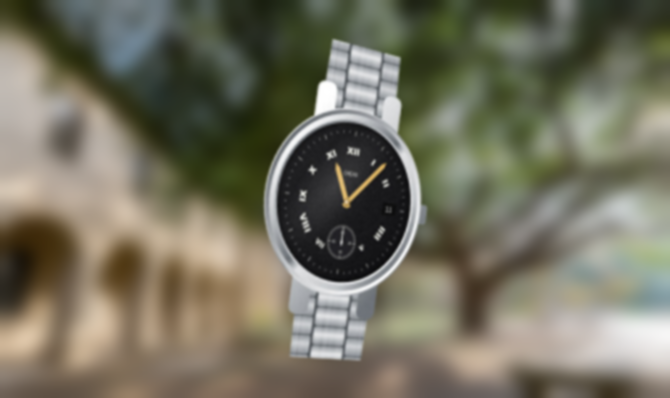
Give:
11h07
